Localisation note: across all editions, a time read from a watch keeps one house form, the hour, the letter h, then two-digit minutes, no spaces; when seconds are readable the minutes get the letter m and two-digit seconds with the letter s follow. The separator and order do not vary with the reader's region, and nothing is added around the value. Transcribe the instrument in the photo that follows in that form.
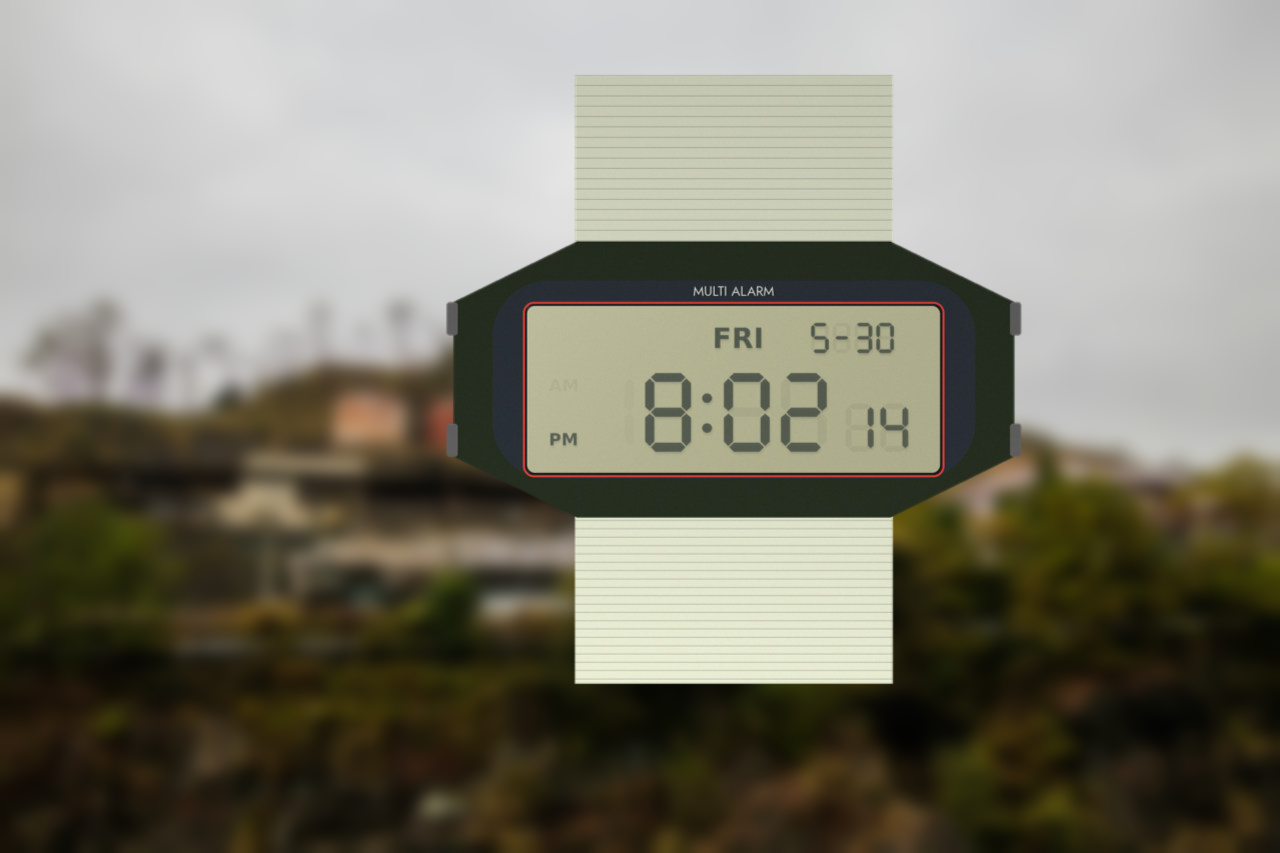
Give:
8h02m14s
